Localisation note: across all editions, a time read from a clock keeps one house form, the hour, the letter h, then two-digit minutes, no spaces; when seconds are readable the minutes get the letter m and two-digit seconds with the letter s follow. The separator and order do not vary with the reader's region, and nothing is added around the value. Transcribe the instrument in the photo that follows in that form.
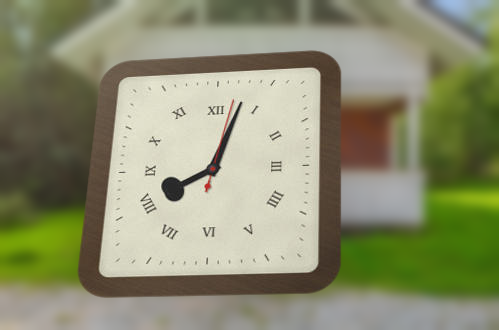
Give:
8h03m02s
